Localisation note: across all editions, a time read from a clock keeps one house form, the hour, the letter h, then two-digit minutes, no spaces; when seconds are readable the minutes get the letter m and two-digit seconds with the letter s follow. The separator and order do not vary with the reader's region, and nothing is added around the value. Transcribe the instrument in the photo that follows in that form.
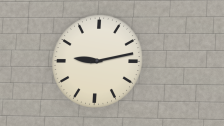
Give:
9h13
